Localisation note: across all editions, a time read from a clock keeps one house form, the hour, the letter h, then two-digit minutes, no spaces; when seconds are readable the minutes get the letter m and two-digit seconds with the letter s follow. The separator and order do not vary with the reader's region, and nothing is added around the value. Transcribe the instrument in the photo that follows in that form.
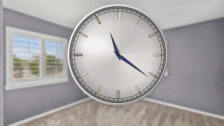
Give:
11h21
